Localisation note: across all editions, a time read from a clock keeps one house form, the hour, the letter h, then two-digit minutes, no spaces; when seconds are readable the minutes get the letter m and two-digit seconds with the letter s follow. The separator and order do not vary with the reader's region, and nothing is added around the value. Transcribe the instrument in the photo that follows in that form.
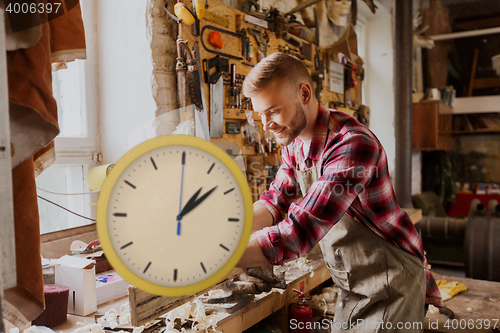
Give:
1h08m00s
